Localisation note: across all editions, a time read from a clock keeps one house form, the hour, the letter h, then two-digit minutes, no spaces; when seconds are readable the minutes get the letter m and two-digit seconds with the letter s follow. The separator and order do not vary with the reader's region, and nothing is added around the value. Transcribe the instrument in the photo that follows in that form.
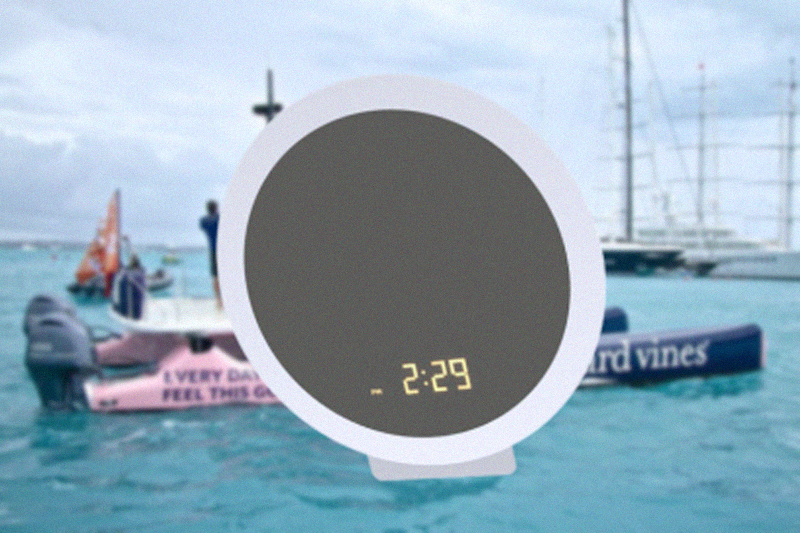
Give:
2h29
